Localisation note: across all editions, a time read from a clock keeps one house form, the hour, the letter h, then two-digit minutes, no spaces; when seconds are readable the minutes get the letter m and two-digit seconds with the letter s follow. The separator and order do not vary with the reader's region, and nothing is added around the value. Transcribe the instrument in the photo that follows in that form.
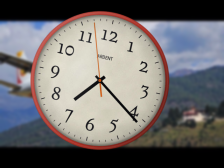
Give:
7h20m57s
